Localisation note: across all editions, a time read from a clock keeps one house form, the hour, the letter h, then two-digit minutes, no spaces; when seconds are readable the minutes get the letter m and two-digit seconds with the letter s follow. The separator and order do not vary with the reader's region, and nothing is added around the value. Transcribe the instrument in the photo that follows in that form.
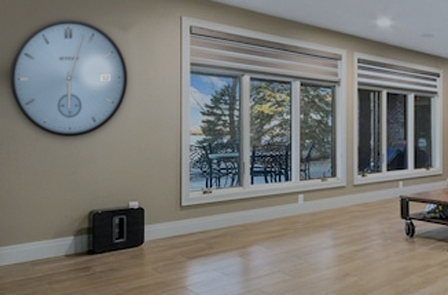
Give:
6h03
